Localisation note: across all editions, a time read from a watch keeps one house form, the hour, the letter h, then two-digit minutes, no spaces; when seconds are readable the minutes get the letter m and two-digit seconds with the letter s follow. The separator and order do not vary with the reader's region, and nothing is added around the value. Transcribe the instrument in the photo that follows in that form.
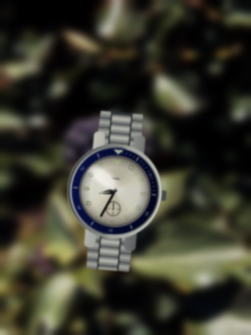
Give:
8h34
